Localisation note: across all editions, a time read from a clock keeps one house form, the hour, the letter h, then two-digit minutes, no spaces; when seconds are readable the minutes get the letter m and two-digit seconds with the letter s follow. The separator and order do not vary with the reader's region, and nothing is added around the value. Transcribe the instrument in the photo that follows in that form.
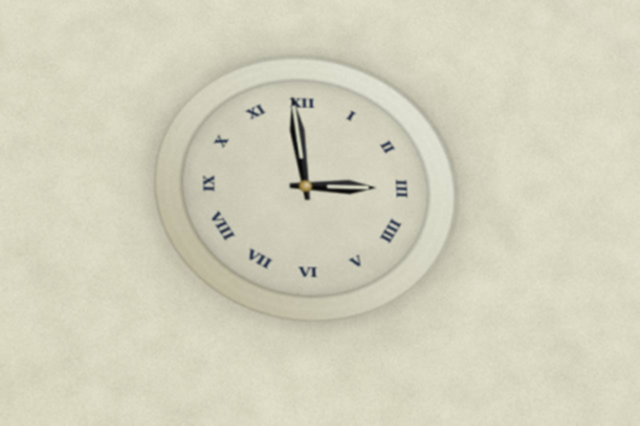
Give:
2h59
